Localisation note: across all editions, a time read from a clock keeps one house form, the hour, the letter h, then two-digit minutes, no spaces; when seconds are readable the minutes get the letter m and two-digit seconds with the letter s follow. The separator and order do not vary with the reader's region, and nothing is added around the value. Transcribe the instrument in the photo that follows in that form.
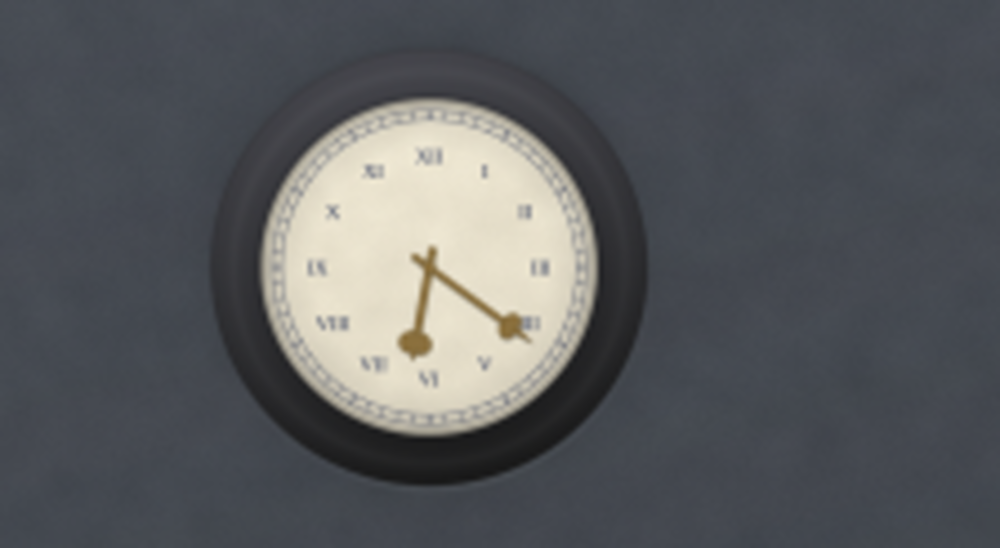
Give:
6h21
